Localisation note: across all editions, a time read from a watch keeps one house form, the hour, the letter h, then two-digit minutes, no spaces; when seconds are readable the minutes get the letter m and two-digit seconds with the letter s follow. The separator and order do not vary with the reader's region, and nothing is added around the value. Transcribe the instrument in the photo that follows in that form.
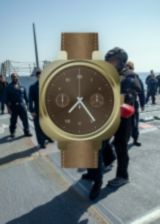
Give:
7h24
